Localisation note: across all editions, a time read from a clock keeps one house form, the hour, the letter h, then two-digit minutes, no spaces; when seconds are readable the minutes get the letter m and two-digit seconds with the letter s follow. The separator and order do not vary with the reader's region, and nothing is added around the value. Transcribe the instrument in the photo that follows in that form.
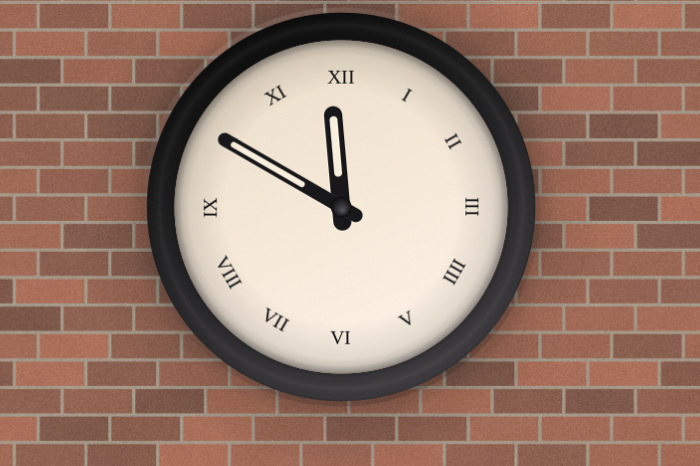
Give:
11h50
